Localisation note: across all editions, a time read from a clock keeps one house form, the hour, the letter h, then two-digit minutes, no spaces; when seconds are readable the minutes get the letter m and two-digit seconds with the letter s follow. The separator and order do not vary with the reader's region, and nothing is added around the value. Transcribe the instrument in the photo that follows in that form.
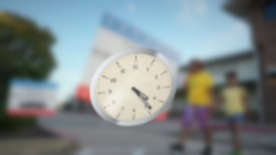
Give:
4h24
